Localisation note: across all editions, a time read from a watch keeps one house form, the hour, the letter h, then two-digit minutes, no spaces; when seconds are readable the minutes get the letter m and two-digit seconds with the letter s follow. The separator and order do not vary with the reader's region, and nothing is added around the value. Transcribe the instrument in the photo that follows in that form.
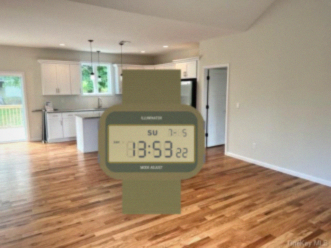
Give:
13h53m22s
